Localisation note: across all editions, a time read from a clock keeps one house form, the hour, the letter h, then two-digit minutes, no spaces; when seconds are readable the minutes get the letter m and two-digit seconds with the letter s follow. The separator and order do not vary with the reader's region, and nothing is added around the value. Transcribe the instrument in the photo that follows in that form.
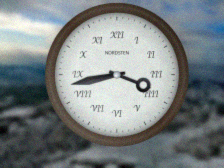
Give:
3h43
